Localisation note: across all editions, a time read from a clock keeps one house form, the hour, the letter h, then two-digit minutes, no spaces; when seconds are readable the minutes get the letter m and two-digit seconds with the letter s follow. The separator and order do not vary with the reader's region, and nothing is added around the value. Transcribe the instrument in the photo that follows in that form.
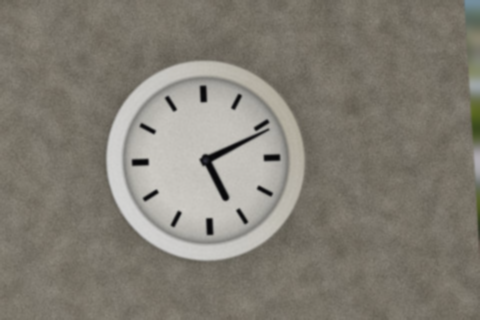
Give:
5h11
